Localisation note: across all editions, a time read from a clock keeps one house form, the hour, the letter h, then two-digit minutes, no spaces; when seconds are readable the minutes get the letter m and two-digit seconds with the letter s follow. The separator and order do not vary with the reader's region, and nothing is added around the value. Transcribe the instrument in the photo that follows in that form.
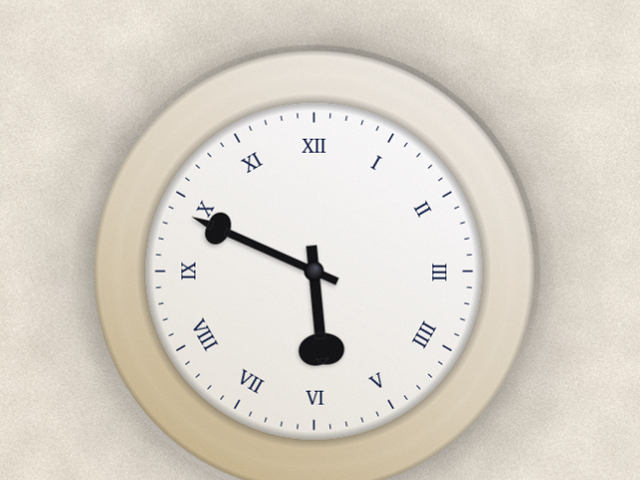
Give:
5h49
